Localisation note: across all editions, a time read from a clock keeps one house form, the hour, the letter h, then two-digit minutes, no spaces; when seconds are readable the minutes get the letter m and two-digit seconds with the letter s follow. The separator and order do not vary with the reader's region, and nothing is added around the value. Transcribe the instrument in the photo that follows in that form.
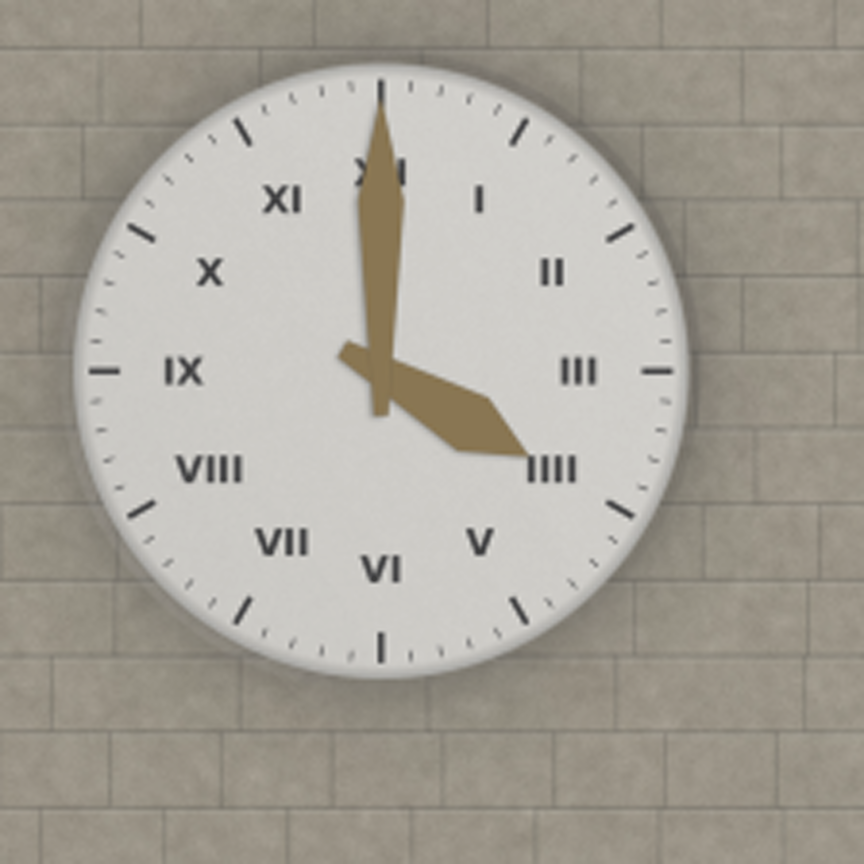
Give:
4h00
